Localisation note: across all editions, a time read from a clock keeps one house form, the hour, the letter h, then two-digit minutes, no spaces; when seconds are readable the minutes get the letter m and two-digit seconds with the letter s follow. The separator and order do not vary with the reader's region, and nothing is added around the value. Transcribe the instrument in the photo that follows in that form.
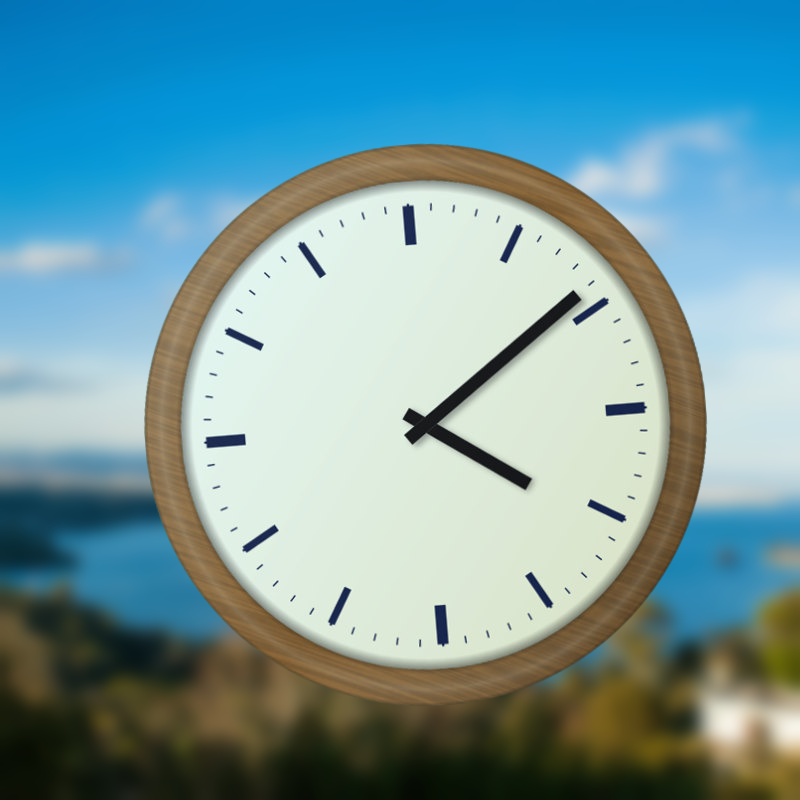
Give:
4h09
